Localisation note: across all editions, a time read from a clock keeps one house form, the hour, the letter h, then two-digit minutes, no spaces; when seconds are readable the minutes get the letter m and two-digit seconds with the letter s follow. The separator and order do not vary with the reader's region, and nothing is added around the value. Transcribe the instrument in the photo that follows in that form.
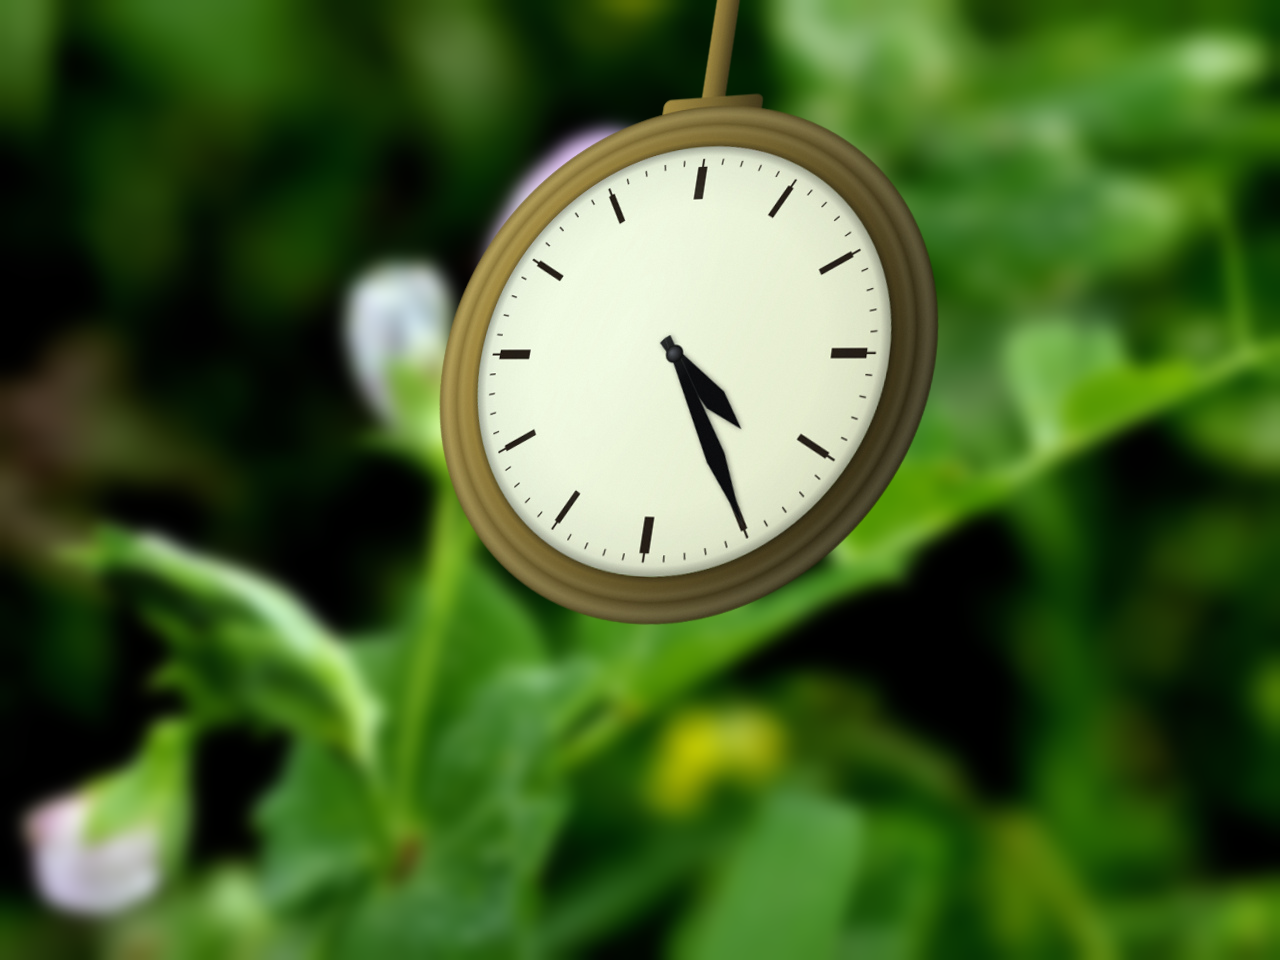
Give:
4h25
